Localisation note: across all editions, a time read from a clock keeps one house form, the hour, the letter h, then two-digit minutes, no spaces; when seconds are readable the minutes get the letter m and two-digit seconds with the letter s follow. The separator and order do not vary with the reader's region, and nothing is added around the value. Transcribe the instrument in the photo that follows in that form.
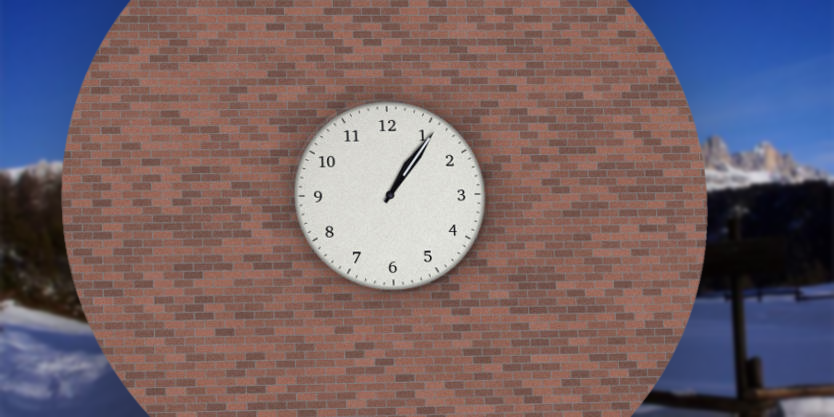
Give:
1h06
